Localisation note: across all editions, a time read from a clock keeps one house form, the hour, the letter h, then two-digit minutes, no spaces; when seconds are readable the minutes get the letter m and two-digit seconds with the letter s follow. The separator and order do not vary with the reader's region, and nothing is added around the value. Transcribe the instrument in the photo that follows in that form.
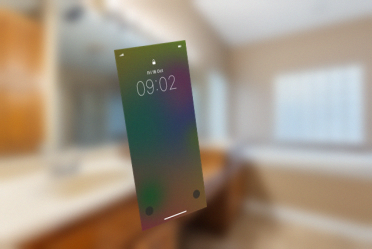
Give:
9h02
